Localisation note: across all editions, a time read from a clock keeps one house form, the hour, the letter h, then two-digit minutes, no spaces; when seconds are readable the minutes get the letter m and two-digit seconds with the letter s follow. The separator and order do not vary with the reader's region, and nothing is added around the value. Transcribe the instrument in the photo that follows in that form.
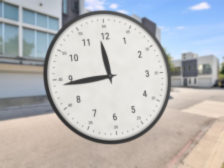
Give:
11h44
